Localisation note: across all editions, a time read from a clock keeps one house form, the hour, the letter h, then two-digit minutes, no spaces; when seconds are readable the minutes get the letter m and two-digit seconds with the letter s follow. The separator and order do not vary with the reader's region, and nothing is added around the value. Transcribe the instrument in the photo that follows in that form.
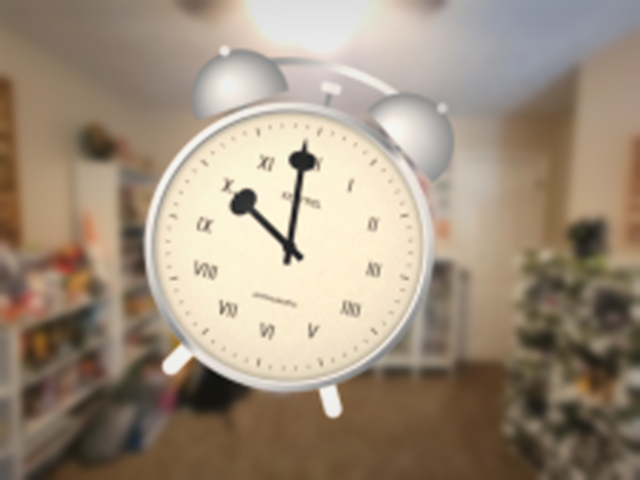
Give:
9h59
